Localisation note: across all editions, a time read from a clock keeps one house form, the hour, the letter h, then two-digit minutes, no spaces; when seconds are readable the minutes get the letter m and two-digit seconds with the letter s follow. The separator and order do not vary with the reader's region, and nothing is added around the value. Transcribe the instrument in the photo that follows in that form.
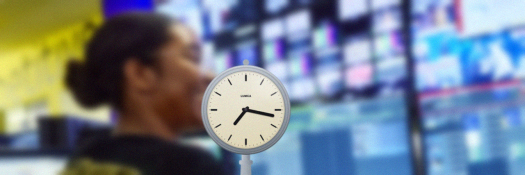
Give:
7h17
